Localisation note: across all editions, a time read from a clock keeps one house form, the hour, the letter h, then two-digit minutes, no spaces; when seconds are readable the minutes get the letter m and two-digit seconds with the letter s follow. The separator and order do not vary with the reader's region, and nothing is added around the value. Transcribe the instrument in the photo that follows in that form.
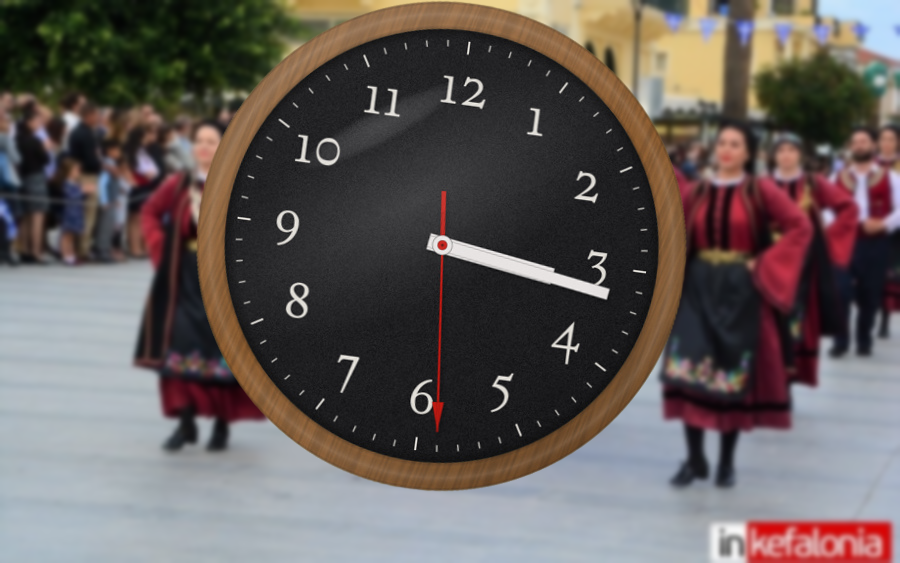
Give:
3h16m29s
